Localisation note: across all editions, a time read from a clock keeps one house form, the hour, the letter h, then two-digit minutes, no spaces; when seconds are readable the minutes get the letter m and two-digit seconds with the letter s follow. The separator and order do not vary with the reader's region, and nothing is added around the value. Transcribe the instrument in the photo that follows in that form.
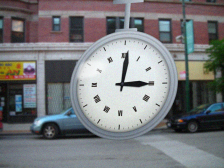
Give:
3h01
